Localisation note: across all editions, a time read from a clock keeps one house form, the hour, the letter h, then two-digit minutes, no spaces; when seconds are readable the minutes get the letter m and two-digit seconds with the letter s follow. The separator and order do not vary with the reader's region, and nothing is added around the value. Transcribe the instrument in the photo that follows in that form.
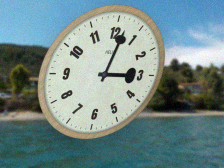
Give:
3h02
